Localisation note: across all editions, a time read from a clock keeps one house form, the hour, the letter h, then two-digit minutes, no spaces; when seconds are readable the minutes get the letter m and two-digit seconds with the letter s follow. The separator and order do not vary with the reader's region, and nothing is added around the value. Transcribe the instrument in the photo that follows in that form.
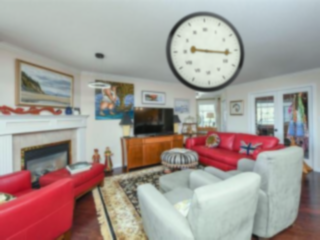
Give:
9h16
